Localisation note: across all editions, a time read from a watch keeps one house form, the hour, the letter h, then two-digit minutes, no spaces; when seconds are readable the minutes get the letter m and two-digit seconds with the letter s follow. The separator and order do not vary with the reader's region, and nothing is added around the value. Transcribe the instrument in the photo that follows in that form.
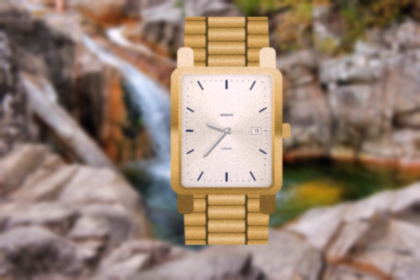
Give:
9h37
